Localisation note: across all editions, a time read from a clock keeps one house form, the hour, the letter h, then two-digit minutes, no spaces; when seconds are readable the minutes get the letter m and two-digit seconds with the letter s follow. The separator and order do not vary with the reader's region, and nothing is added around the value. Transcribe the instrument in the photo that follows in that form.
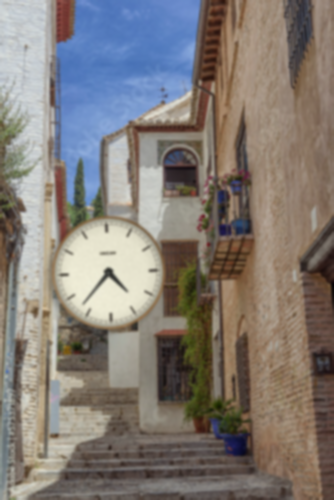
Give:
4h37
